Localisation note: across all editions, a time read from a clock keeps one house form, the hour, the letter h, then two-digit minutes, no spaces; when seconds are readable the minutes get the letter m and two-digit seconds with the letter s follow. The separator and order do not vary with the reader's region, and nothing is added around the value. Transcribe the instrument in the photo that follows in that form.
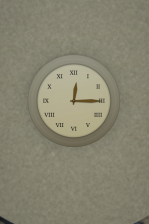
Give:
12h15
